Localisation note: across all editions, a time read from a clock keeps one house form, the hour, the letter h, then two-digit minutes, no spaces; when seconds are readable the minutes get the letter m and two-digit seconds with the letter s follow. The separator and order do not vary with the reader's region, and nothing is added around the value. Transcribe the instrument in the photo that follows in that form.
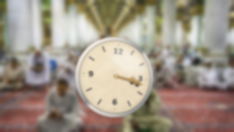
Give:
3h17
